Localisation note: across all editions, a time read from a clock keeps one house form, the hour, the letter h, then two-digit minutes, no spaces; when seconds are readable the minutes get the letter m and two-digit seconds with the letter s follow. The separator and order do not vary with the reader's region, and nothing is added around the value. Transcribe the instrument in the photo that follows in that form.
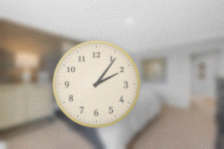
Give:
2h06
